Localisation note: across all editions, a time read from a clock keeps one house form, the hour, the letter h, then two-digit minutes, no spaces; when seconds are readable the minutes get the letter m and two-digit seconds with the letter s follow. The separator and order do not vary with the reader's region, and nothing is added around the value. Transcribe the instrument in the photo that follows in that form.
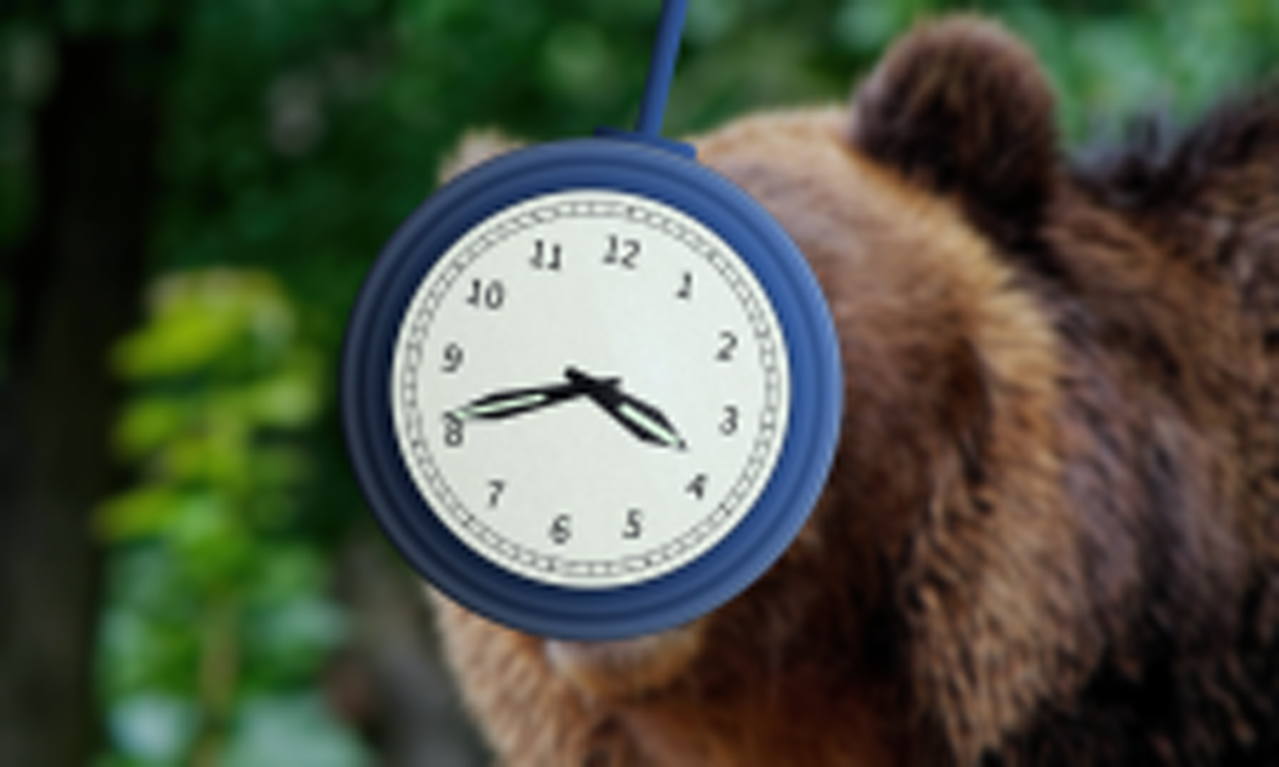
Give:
3h41
